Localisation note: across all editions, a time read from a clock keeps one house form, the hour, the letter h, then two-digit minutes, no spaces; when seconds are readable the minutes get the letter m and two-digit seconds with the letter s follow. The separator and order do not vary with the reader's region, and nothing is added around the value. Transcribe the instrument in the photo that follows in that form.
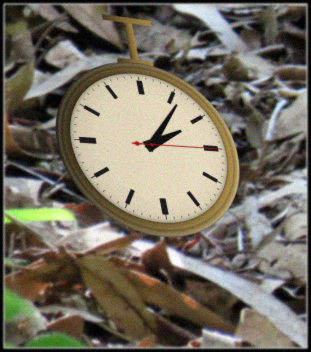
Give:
2h06m15s
